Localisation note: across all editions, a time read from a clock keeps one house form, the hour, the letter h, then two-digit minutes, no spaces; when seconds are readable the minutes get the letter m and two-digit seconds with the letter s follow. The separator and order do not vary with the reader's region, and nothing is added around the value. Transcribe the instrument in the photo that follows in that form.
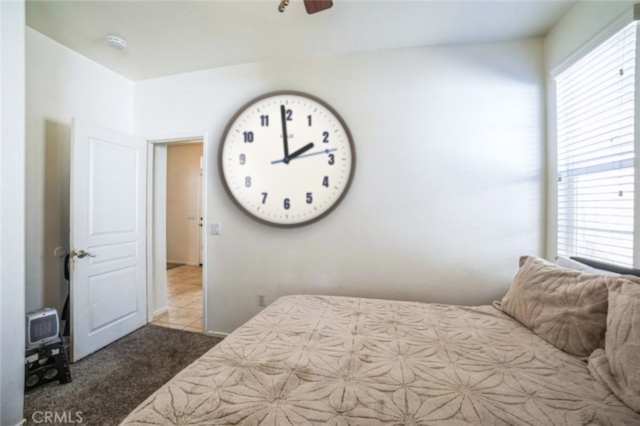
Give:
1h59m13s
